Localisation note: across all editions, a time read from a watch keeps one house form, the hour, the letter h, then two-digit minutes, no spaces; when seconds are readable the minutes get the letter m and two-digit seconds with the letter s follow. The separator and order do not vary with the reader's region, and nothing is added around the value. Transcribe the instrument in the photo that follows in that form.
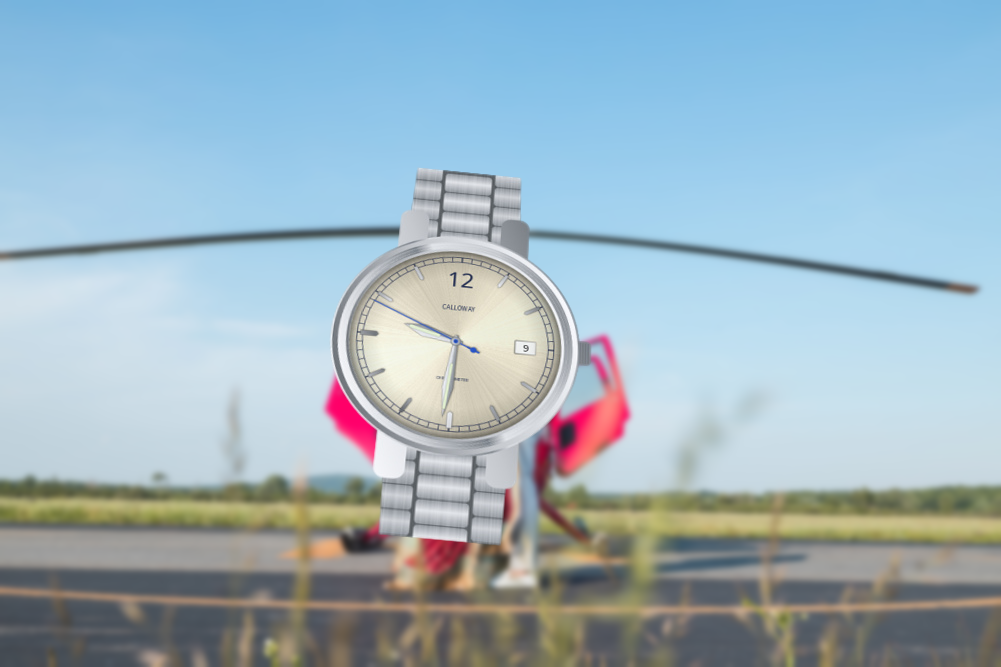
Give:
9h30m49s
